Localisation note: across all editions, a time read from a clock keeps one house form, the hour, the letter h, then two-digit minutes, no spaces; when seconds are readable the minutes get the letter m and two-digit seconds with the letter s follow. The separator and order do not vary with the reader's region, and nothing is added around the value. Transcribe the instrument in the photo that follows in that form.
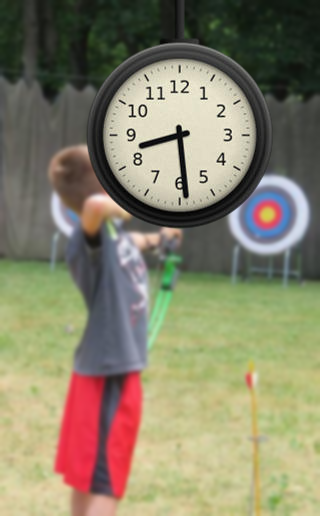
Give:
8h29
